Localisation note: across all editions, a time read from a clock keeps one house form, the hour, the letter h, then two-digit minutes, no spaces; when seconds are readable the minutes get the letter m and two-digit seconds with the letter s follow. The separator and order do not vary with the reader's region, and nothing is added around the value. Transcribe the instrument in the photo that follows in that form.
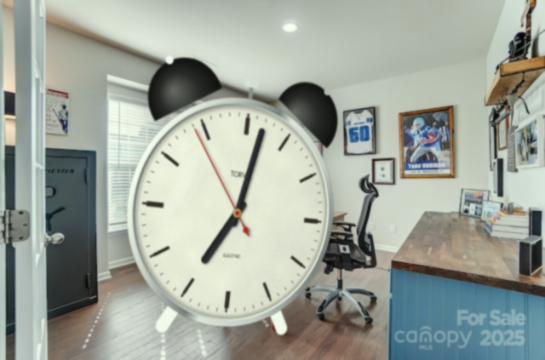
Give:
7h01m54s
